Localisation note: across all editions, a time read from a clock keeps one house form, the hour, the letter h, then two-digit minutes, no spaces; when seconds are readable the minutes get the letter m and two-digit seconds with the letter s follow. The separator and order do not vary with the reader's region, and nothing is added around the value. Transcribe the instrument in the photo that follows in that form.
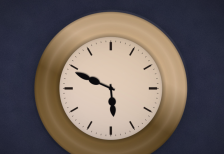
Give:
5h49
